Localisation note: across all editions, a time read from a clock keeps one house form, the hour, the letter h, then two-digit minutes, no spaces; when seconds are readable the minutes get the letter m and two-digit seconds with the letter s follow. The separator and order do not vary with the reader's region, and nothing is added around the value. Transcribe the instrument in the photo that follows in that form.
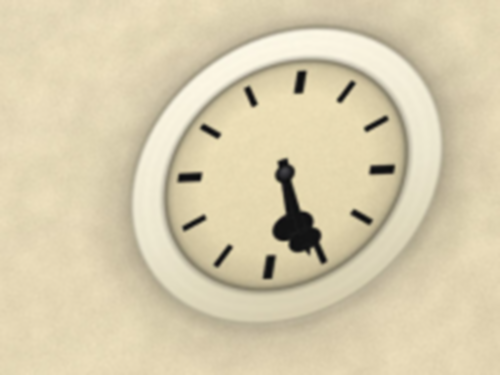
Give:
5h26
